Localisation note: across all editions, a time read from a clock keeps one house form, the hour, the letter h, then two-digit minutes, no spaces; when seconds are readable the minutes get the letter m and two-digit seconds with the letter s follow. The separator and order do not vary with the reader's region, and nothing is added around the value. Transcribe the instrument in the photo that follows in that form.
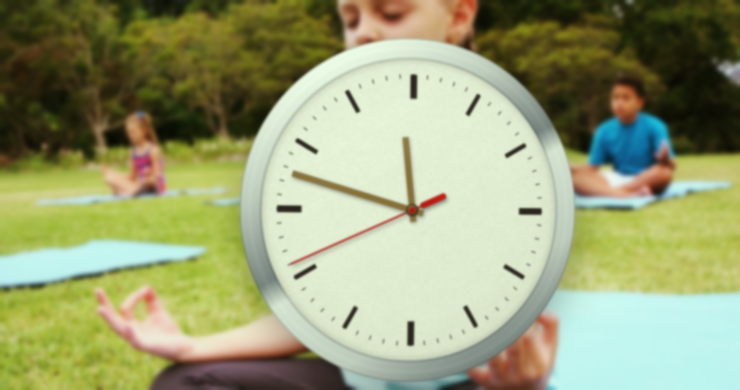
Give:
11h47m41s
